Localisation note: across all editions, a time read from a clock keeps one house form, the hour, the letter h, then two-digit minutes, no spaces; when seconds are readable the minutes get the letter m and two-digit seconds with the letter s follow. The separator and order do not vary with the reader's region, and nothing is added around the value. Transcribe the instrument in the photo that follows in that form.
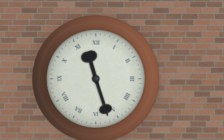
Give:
11h27
